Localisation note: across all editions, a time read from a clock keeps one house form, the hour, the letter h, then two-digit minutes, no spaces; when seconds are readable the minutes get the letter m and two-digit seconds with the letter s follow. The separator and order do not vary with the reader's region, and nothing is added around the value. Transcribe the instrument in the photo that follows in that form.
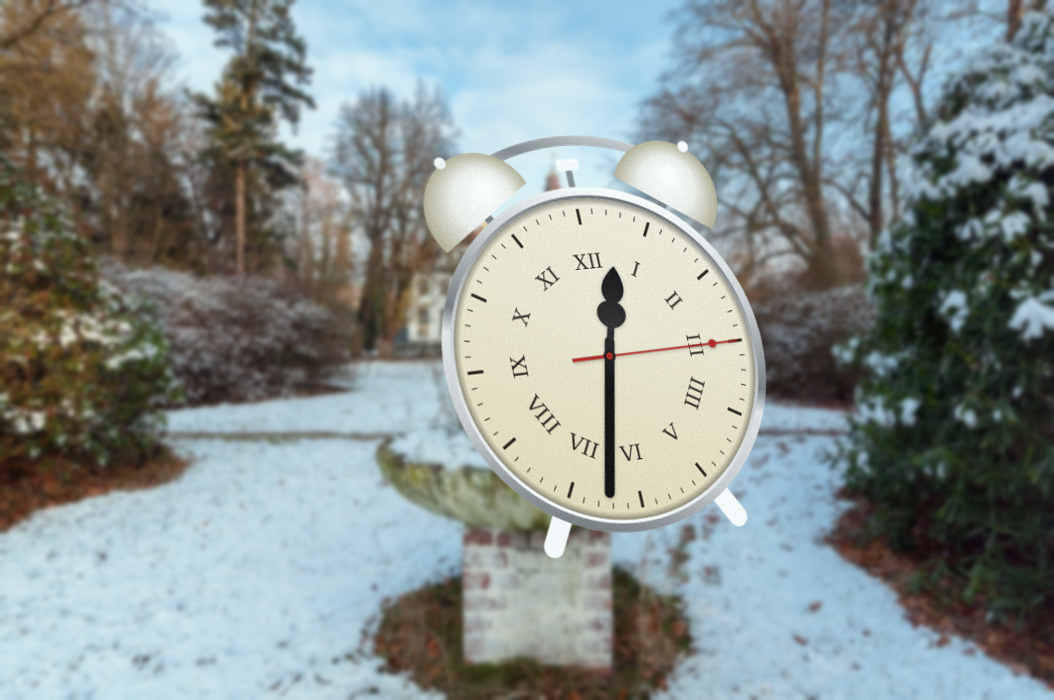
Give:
12h32m15s
